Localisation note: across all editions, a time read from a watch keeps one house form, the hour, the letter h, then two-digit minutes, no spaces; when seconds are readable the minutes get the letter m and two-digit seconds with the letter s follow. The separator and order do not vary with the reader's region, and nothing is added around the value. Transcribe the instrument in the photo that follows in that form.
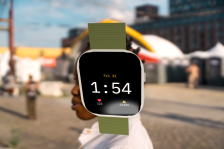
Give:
1h54
